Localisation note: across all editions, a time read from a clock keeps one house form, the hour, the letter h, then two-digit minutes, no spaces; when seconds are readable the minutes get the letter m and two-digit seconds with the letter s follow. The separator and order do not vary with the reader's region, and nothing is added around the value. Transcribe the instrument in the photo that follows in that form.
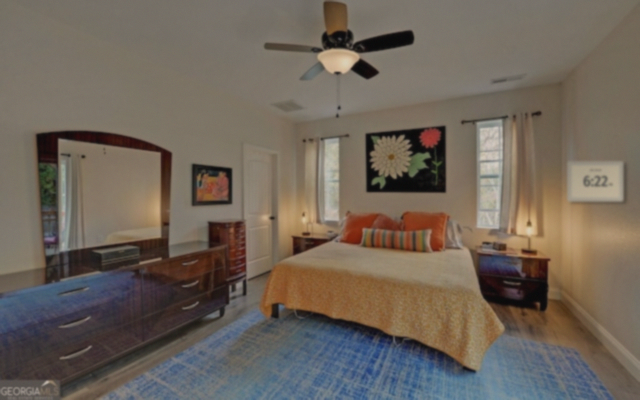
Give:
6h22
